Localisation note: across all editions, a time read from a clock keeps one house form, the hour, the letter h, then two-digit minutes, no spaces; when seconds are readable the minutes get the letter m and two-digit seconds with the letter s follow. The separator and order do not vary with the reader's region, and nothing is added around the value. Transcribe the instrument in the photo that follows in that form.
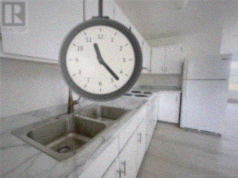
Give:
11h23
